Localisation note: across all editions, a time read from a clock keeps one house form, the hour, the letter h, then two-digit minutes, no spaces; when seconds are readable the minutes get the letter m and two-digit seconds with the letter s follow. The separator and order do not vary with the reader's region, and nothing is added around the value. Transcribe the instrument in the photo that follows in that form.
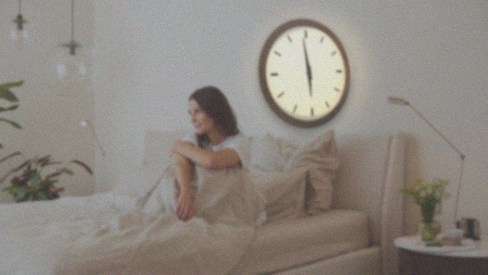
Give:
5h59
